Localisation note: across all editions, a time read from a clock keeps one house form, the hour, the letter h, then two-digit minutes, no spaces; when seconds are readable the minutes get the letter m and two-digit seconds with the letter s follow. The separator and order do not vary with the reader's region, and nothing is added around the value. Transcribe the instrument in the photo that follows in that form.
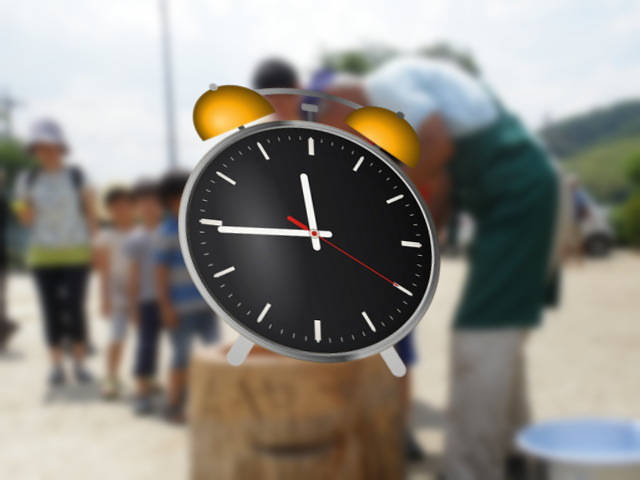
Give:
11h44m20s
